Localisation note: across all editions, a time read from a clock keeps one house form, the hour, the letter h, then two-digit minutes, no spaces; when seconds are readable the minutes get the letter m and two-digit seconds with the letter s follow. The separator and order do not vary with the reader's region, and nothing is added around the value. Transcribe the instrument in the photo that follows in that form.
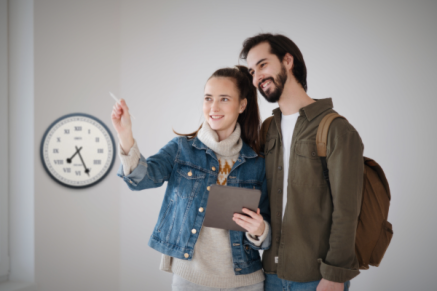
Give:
7h26
